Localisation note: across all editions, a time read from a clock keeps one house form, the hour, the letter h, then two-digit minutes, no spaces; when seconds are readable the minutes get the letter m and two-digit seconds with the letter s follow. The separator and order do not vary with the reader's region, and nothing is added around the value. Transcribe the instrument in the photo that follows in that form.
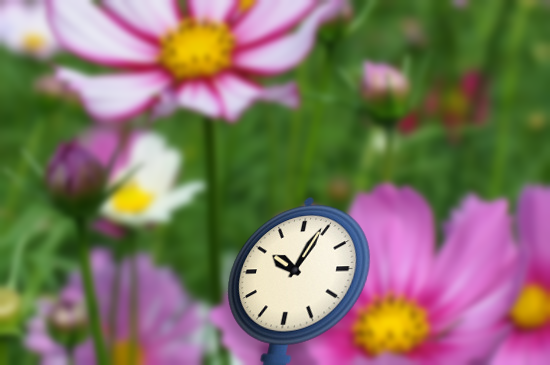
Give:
10h04
